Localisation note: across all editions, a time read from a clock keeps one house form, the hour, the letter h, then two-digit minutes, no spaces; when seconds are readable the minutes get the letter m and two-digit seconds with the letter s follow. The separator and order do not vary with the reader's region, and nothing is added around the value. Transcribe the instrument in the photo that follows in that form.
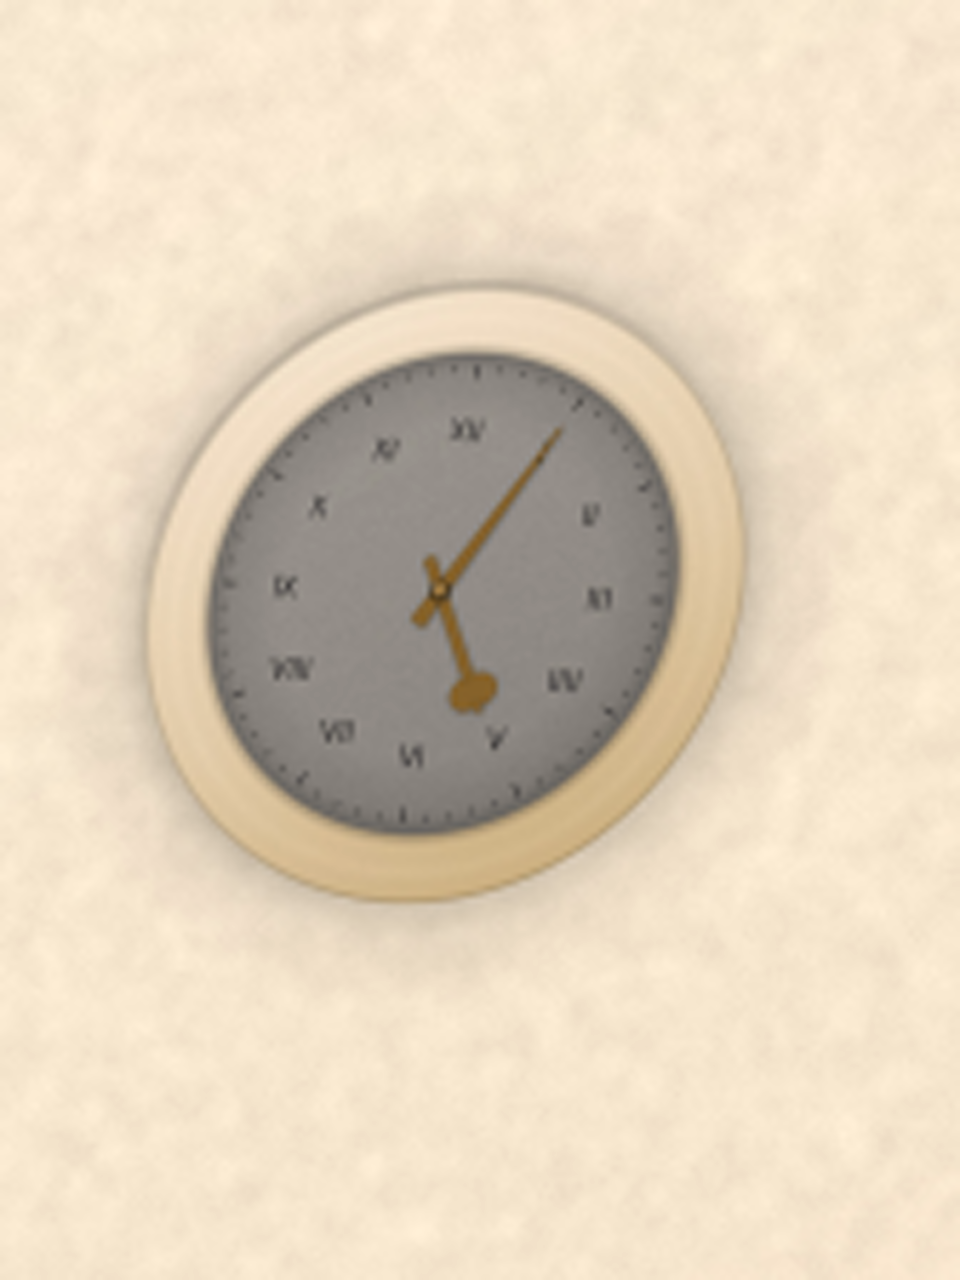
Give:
5h05
